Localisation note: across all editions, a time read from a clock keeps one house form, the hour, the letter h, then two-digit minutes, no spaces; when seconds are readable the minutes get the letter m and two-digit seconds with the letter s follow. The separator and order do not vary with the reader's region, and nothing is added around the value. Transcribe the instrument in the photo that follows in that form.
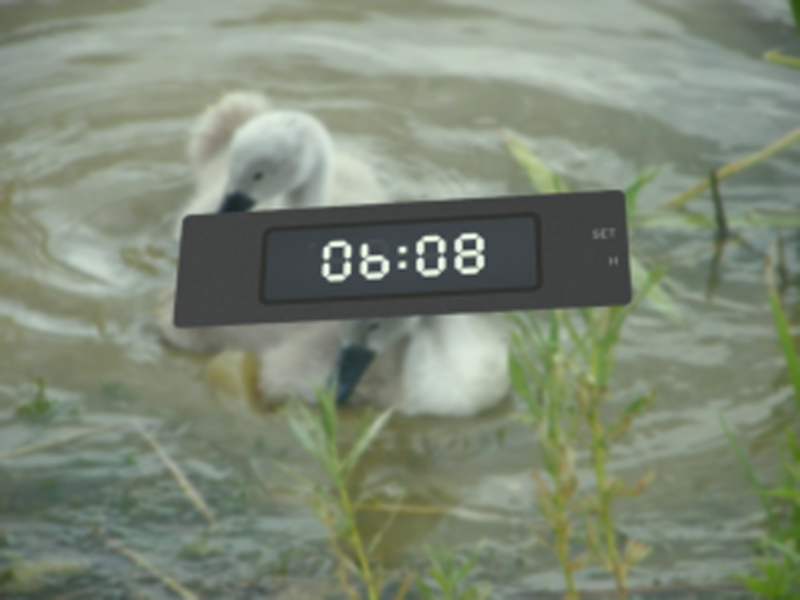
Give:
6h08
